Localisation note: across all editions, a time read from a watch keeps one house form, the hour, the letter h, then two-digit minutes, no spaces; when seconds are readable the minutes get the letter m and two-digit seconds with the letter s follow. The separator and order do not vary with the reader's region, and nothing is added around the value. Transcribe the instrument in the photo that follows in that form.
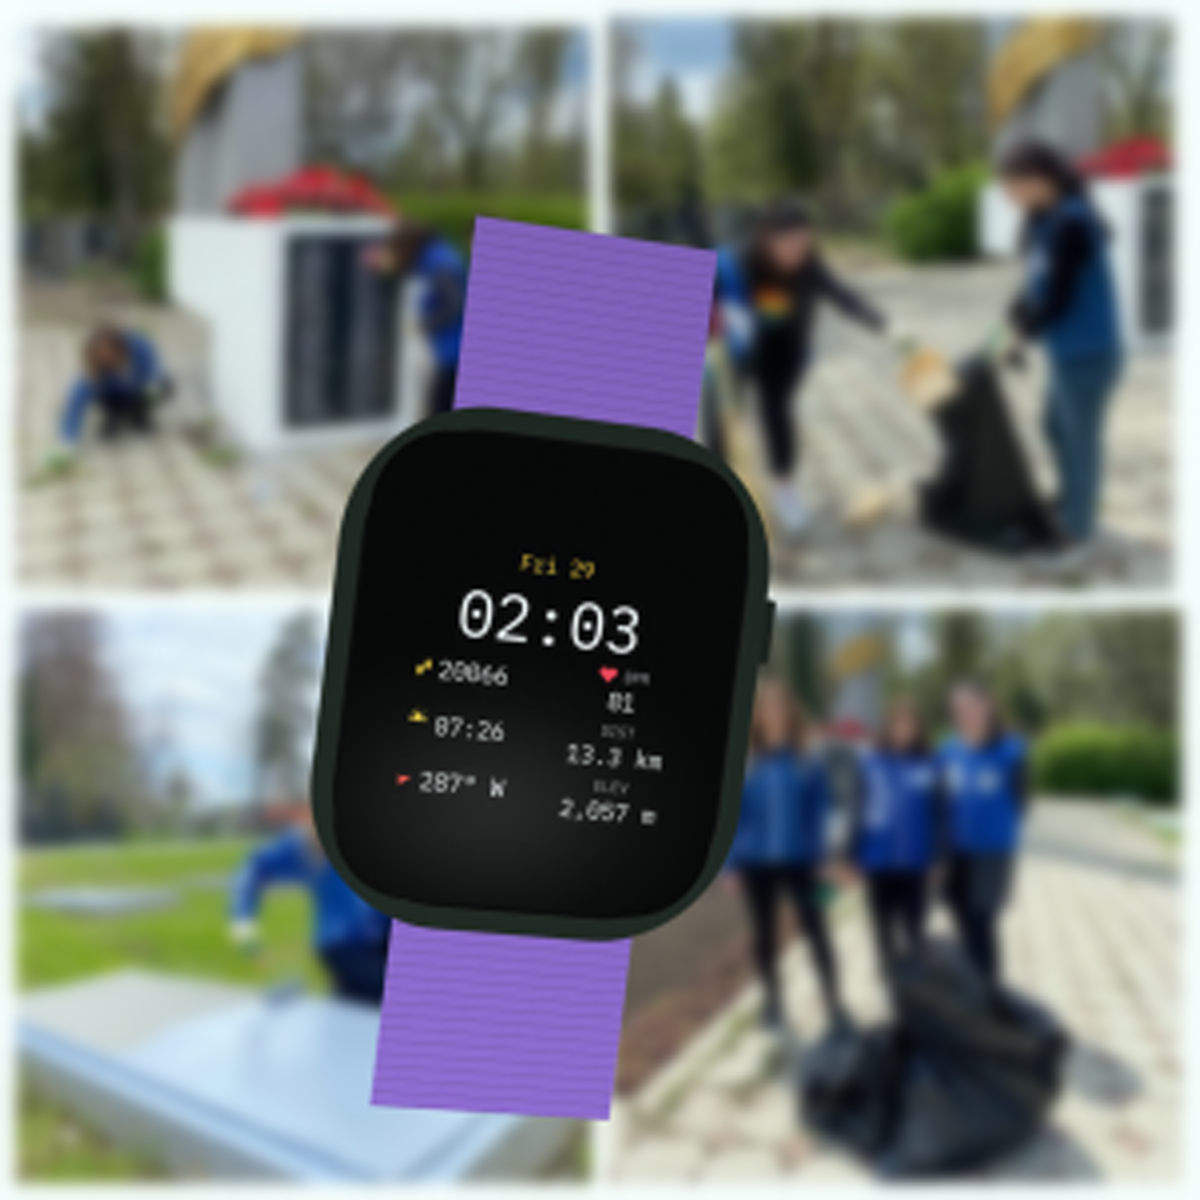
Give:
2h03
